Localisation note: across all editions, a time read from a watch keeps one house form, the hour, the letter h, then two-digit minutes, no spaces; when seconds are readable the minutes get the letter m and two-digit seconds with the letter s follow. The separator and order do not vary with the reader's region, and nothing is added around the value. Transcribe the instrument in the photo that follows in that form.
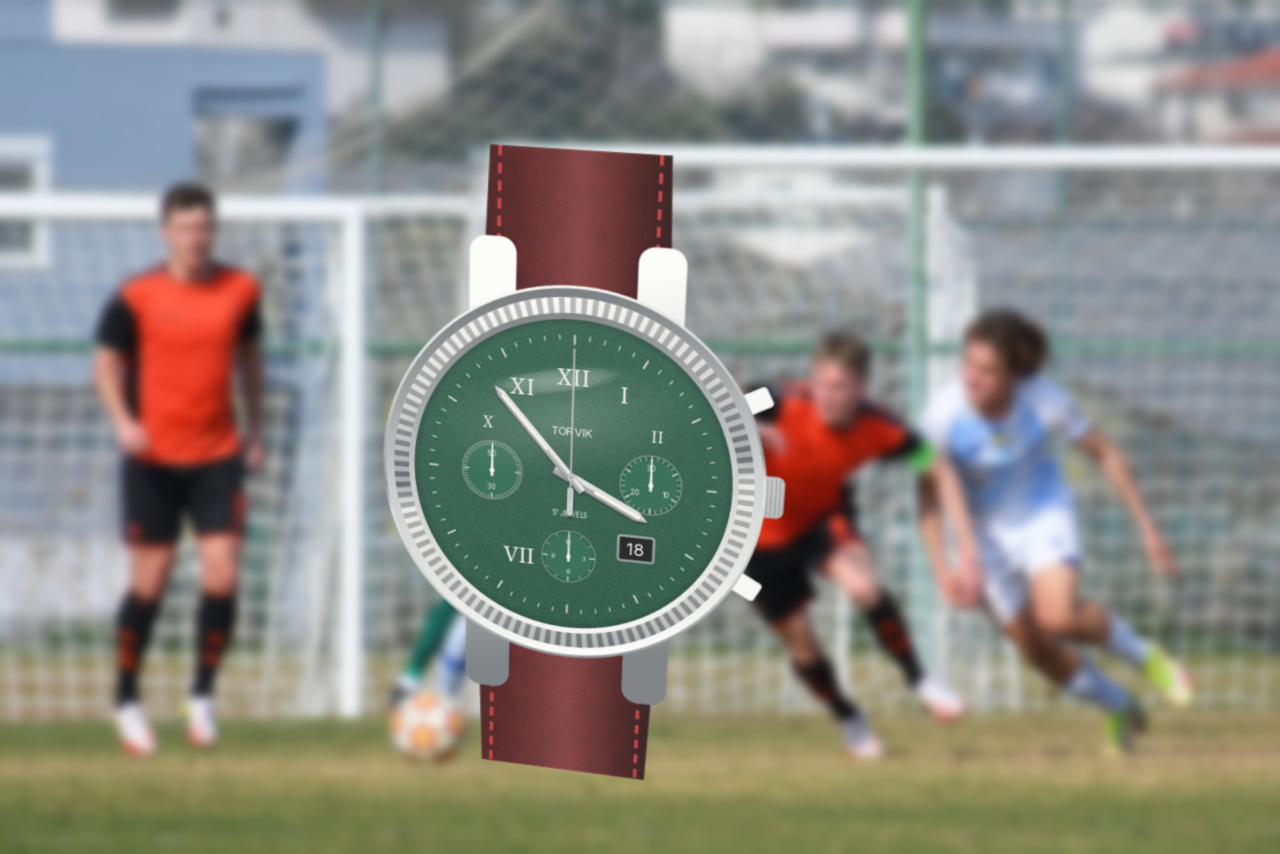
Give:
3h53
